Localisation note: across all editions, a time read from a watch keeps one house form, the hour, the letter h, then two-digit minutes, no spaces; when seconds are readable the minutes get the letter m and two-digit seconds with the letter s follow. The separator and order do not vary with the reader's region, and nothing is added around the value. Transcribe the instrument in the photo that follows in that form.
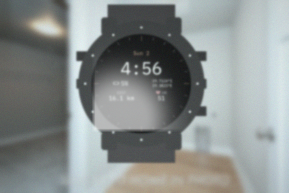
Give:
4h56
